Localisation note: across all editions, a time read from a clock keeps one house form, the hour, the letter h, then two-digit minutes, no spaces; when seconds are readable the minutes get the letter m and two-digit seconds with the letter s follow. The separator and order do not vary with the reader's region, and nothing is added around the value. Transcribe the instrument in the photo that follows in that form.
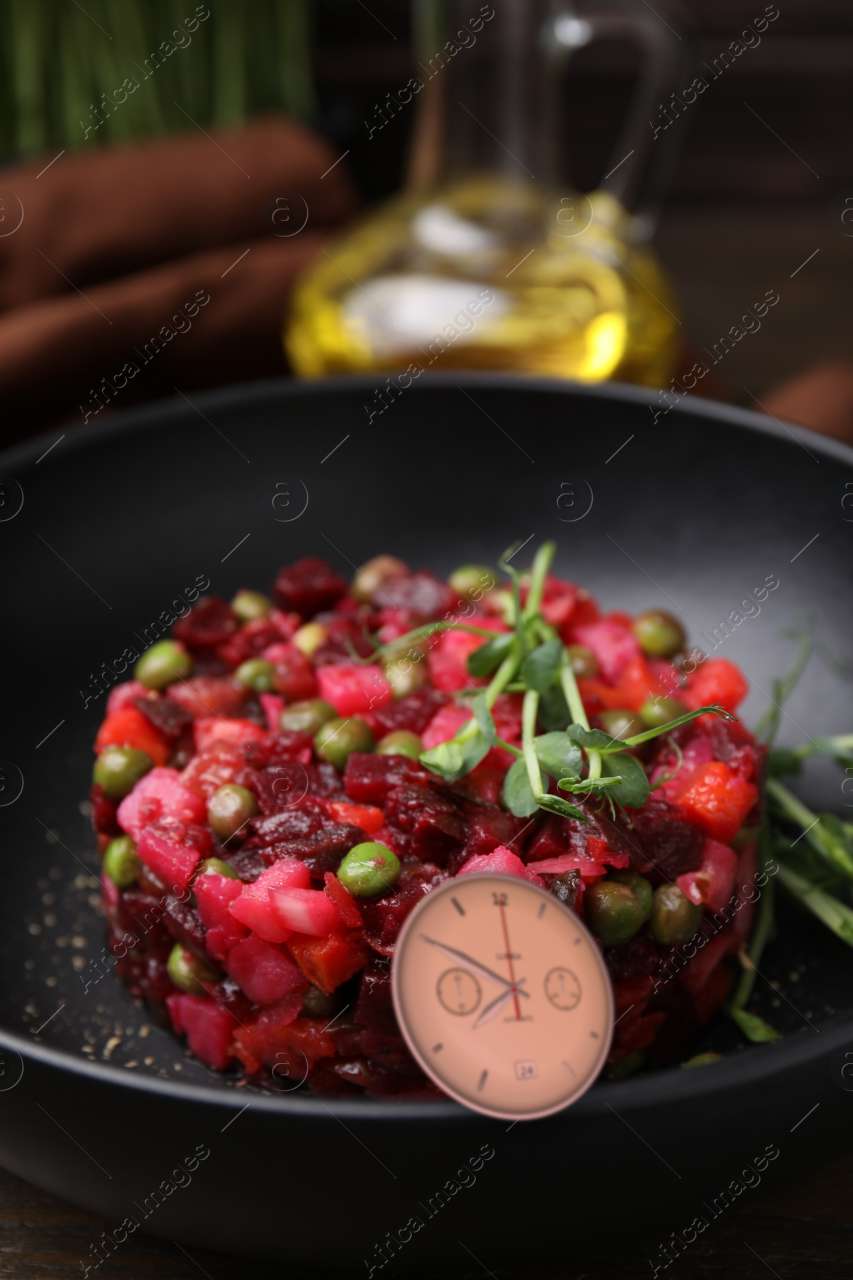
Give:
7h50
